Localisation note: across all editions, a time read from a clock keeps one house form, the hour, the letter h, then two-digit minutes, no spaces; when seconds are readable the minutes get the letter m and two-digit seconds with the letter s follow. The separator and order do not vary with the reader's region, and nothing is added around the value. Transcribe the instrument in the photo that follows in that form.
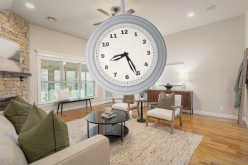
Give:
8h26
